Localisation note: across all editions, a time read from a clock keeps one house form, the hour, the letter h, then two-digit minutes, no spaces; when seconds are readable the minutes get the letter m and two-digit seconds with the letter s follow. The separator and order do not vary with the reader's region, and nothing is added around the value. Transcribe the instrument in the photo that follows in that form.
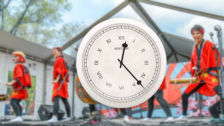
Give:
12h23
